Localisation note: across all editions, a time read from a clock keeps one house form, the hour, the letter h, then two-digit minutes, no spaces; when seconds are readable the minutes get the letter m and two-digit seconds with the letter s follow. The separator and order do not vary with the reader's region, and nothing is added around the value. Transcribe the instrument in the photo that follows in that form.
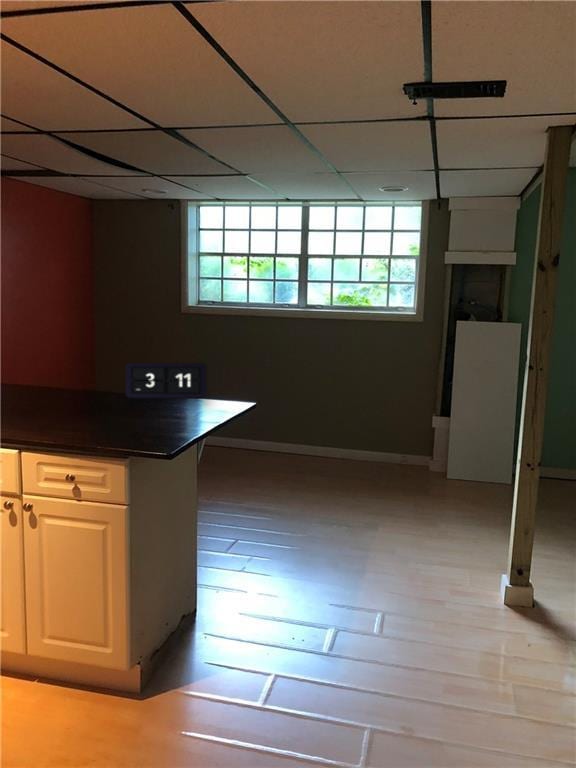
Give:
3h11
